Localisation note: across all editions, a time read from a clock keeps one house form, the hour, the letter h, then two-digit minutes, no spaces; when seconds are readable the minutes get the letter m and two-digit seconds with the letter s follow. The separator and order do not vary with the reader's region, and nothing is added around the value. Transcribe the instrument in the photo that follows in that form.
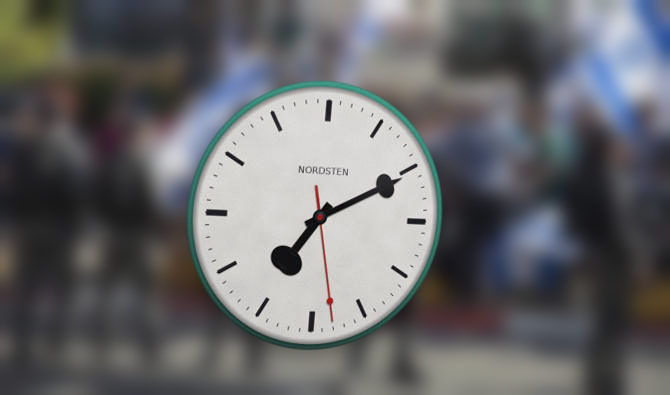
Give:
7h10m28s
